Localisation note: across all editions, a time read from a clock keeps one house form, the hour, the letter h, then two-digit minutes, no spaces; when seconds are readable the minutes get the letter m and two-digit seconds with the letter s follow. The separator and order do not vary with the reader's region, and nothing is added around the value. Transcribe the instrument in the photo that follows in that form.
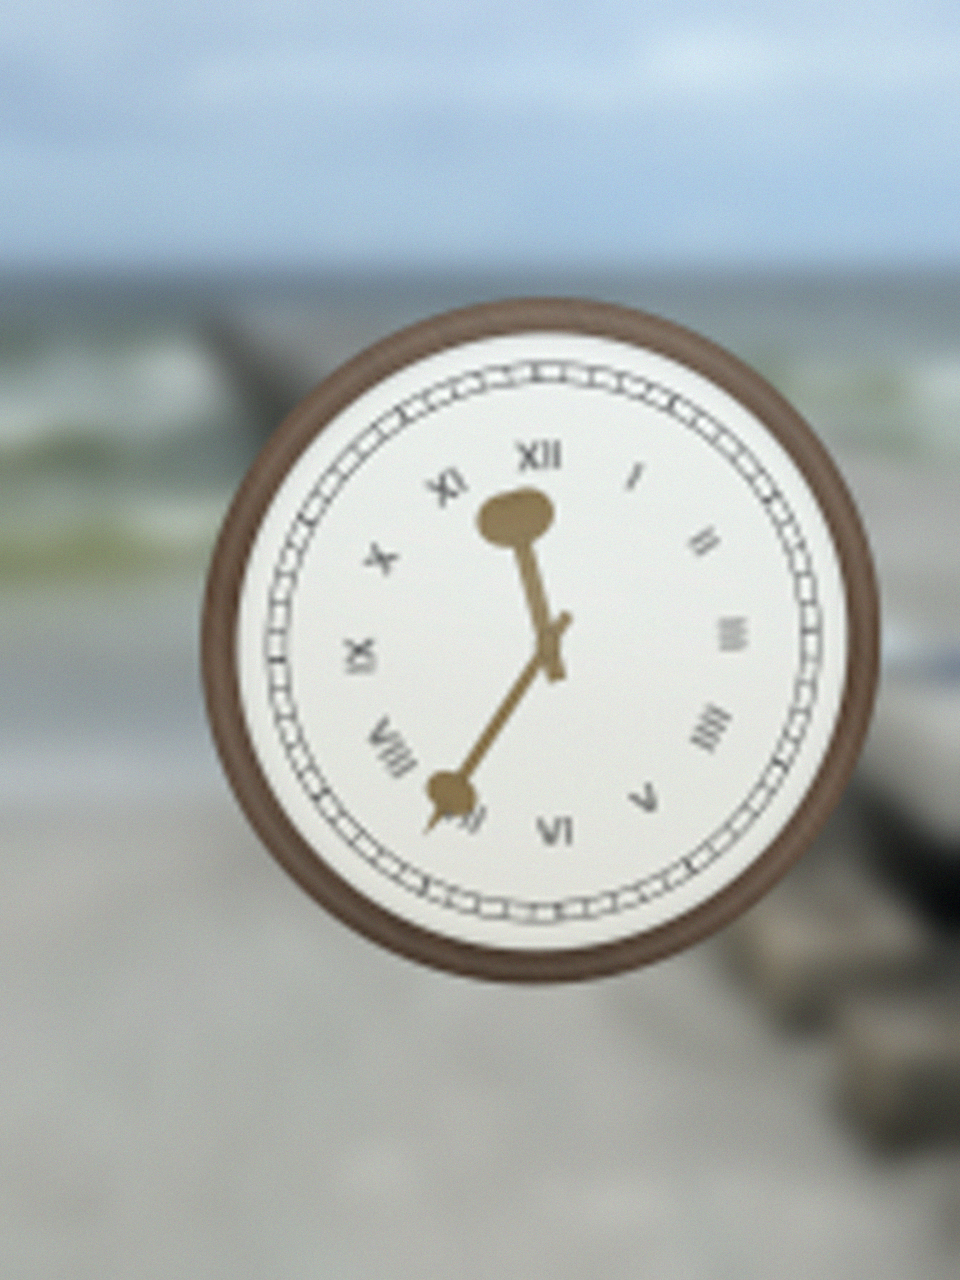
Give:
11h36
